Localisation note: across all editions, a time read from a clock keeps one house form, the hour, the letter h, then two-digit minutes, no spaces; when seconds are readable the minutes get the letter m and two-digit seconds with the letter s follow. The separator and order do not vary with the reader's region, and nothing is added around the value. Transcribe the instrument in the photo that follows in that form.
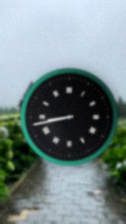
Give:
8h43
